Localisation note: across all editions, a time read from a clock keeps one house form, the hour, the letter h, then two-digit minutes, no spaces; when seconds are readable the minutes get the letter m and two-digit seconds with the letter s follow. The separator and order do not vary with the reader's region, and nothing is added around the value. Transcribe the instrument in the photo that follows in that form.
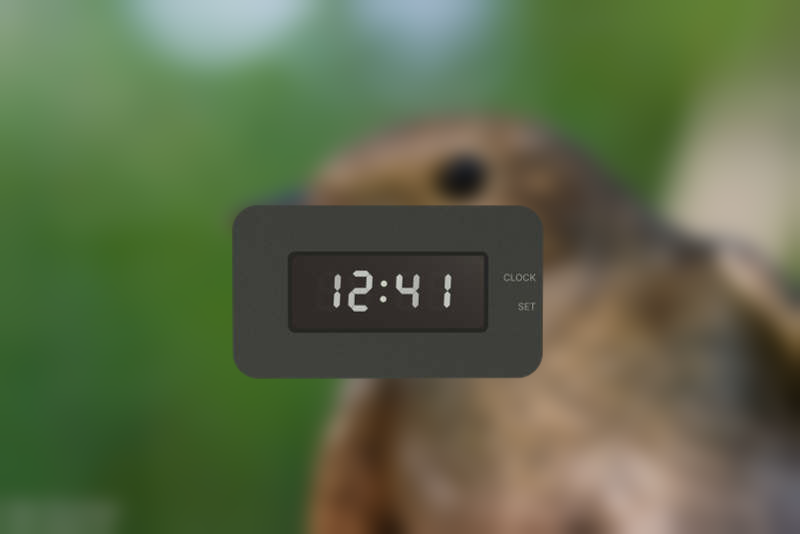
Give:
12h41
